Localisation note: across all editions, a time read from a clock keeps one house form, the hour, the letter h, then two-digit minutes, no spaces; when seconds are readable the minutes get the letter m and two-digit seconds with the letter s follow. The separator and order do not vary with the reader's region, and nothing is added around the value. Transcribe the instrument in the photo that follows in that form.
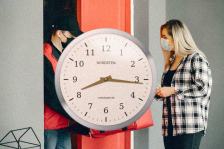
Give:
8h16
